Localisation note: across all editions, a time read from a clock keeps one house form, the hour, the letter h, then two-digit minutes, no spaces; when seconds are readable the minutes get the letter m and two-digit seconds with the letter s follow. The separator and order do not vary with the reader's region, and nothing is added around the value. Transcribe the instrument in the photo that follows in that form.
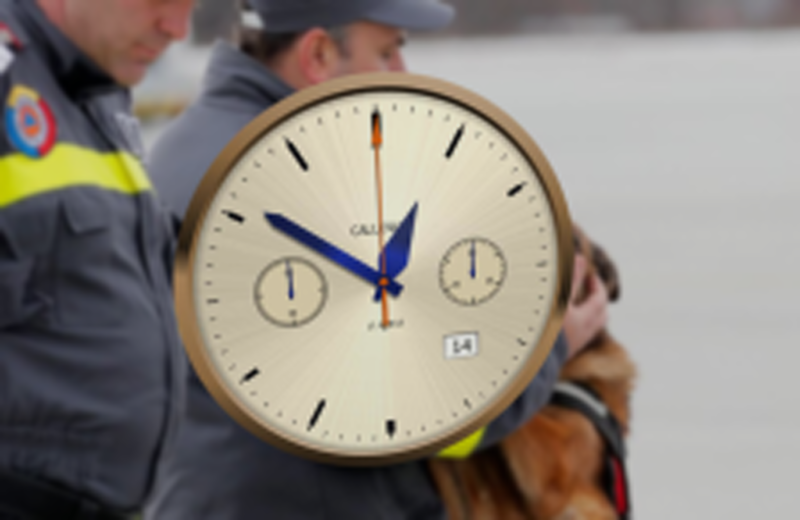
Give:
12h51
